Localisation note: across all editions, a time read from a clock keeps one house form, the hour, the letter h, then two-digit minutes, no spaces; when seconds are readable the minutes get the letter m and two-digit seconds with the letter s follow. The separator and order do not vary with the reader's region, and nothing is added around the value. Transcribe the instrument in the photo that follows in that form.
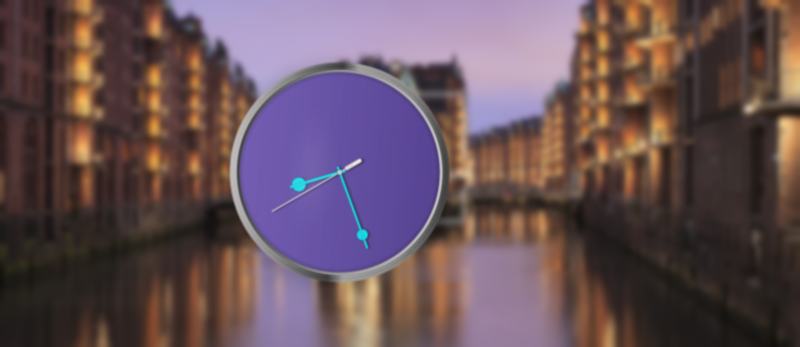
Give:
8h26m40s
